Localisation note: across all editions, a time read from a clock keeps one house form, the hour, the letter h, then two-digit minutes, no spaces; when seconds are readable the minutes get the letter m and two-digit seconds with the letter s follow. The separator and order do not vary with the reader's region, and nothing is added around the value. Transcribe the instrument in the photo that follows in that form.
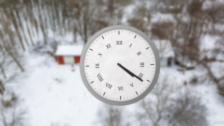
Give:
4h21
